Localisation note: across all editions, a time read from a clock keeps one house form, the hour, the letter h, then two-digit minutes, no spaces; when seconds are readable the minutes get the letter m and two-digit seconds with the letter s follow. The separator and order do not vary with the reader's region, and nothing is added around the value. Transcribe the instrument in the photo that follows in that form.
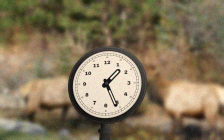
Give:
1h26
